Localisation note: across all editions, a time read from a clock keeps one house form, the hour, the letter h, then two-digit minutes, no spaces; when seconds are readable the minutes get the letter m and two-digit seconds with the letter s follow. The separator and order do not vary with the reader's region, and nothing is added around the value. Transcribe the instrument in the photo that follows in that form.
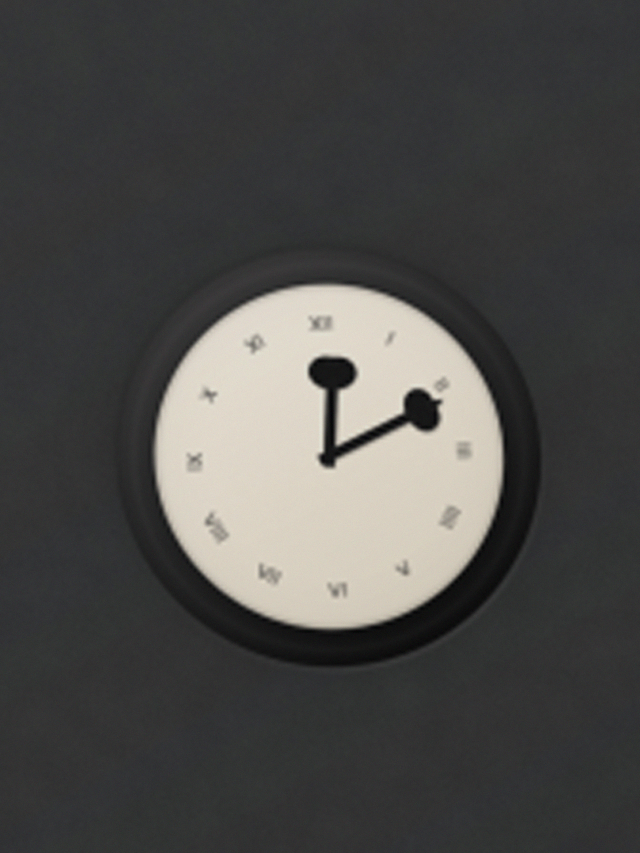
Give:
12h11
